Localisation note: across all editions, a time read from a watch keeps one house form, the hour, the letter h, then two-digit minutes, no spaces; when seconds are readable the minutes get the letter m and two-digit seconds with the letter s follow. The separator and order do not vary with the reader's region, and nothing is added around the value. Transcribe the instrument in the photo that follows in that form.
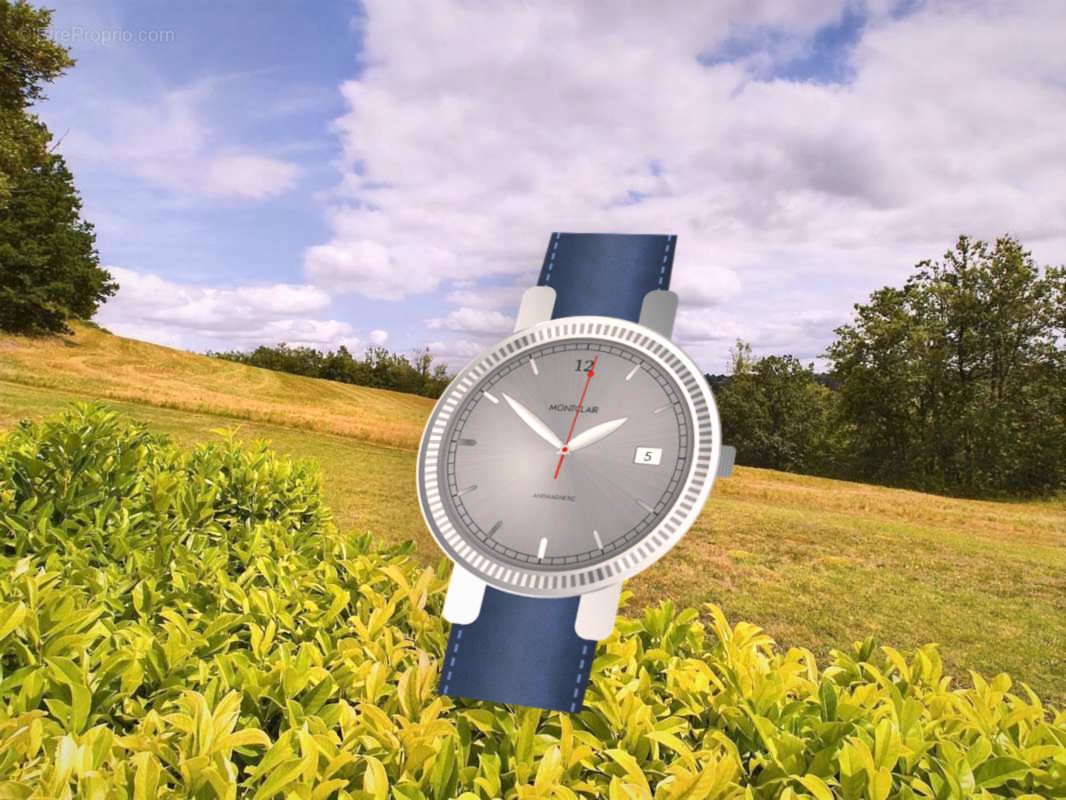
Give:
1h51m01s
